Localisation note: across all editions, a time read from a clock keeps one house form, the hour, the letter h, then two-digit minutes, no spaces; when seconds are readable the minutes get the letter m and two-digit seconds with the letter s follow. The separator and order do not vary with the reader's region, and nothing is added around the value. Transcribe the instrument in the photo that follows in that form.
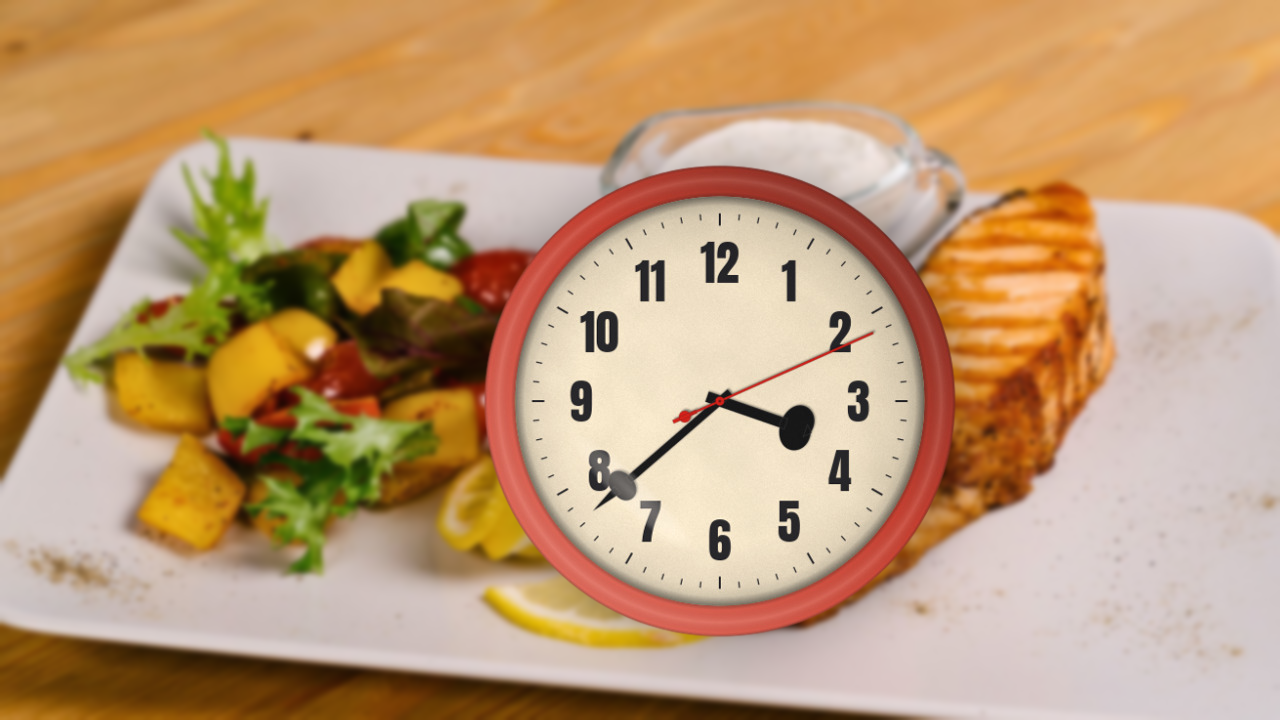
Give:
3h38m11s
